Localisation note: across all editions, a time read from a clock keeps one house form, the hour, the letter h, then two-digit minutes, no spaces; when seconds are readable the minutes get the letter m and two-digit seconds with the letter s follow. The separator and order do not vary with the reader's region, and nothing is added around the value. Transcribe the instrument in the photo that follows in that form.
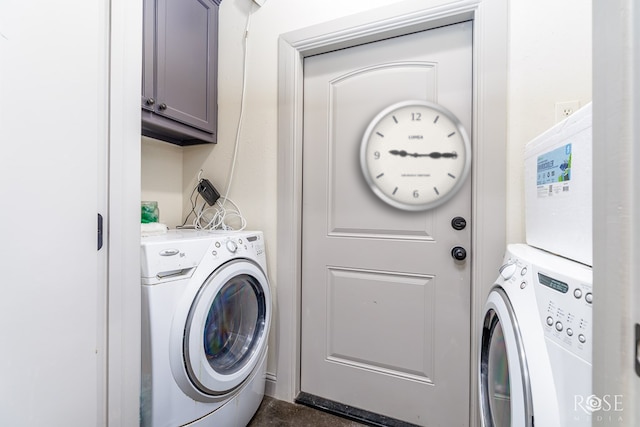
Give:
9h15
